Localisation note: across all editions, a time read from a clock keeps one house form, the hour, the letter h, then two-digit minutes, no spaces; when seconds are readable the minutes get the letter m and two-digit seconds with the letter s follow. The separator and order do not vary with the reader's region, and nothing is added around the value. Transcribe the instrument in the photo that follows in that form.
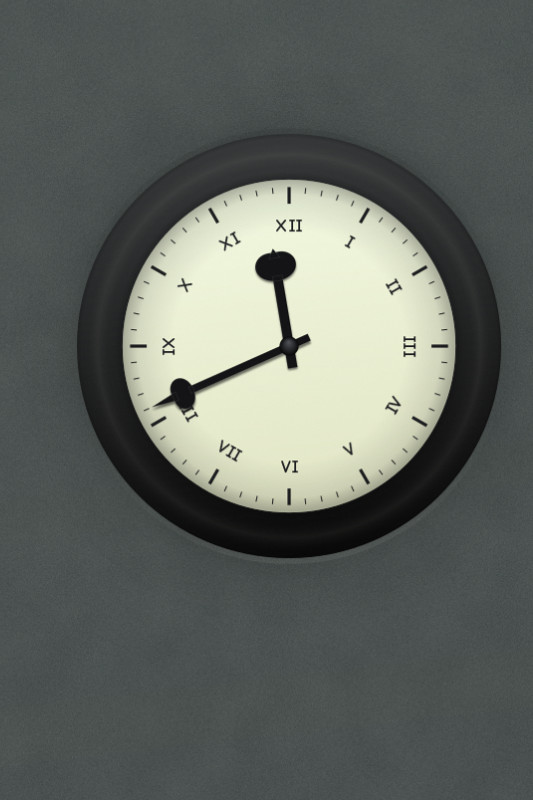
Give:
11h41
